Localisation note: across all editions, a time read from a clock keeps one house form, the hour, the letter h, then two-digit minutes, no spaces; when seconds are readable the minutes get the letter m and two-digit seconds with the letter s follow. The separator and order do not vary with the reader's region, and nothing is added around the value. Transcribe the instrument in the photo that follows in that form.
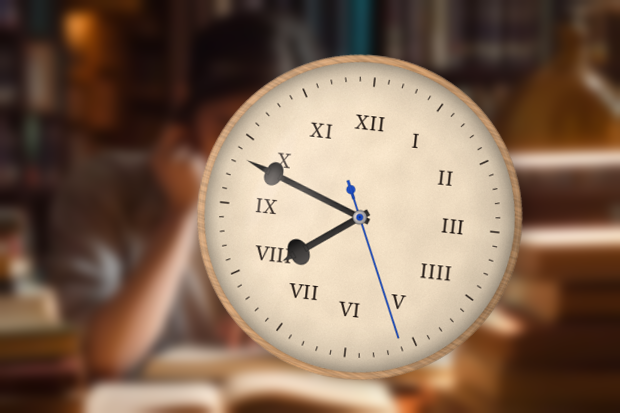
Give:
7h48m26s
